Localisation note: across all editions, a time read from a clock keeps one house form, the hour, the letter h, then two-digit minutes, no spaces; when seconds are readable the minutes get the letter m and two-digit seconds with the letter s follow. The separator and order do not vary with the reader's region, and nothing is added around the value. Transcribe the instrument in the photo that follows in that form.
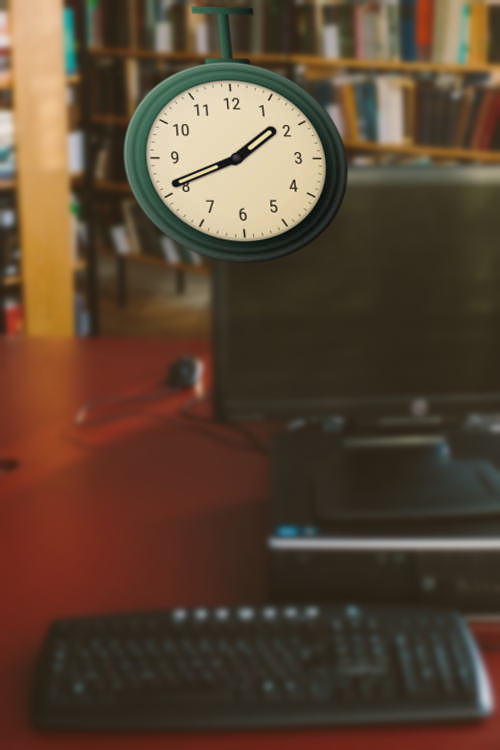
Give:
1h41
